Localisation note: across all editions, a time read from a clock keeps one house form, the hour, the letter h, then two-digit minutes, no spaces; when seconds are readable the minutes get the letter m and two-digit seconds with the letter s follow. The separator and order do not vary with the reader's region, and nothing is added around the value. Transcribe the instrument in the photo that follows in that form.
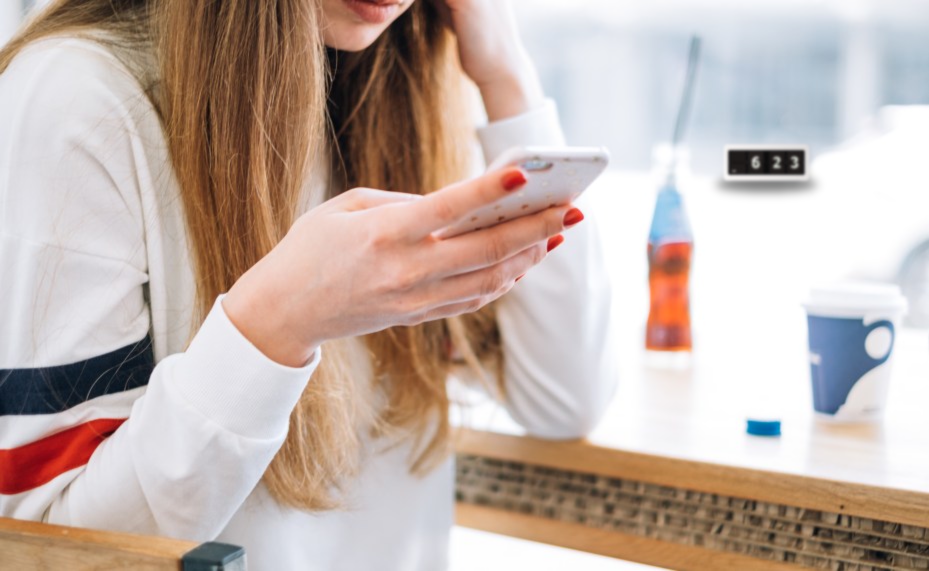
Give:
6h23
